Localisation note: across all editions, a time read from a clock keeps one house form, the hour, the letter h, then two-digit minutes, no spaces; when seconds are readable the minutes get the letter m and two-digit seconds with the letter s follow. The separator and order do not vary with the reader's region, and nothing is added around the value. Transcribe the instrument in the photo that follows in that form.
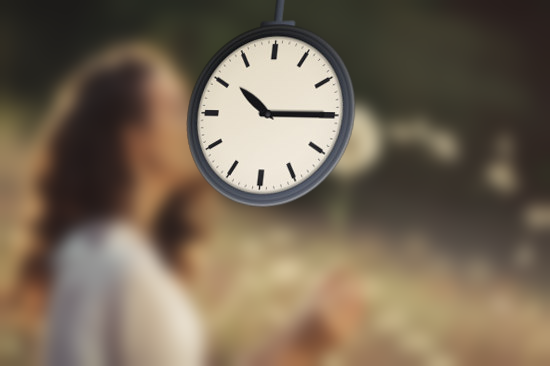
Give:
10h15
